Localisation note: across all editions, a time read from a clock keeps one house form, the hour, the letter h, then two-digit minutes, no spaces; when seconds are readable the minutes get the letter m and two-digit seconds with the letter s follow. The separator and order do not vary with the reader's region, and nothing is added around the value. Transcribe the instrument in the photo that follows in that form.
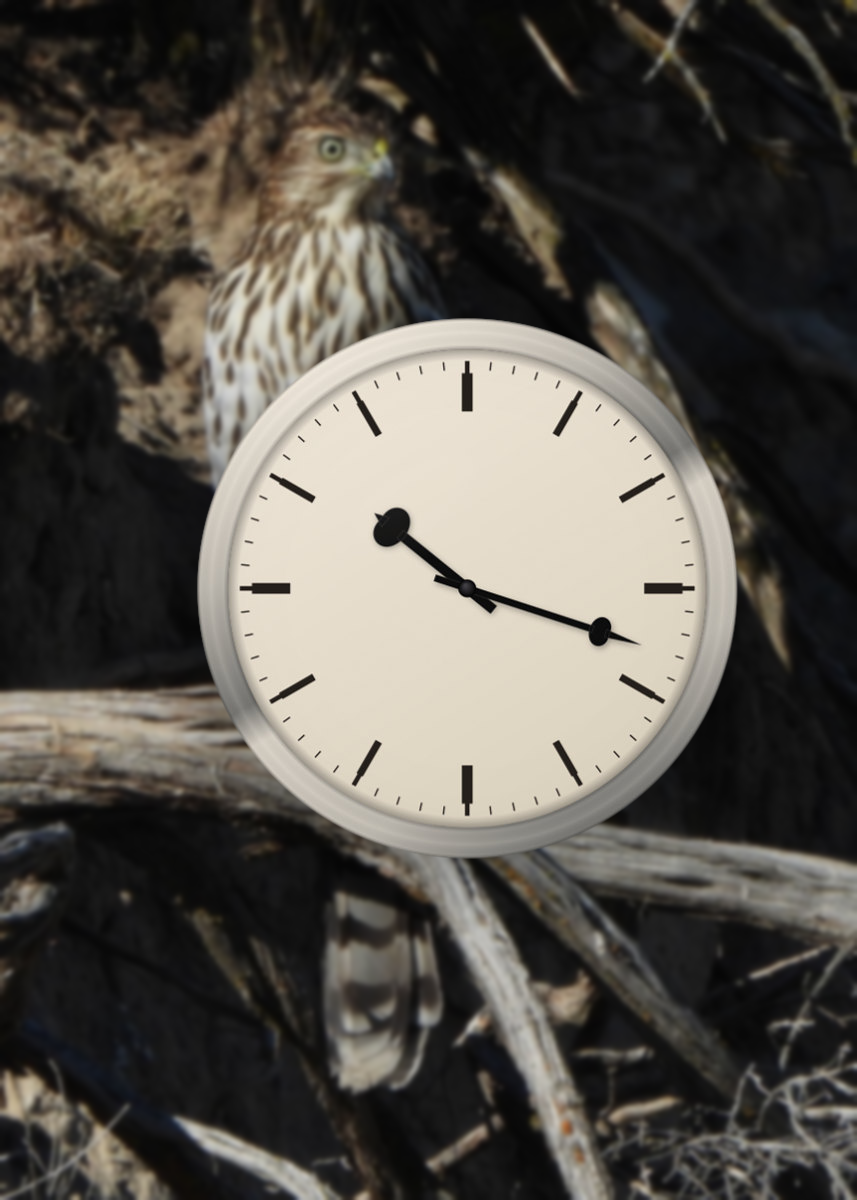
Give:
10h18
